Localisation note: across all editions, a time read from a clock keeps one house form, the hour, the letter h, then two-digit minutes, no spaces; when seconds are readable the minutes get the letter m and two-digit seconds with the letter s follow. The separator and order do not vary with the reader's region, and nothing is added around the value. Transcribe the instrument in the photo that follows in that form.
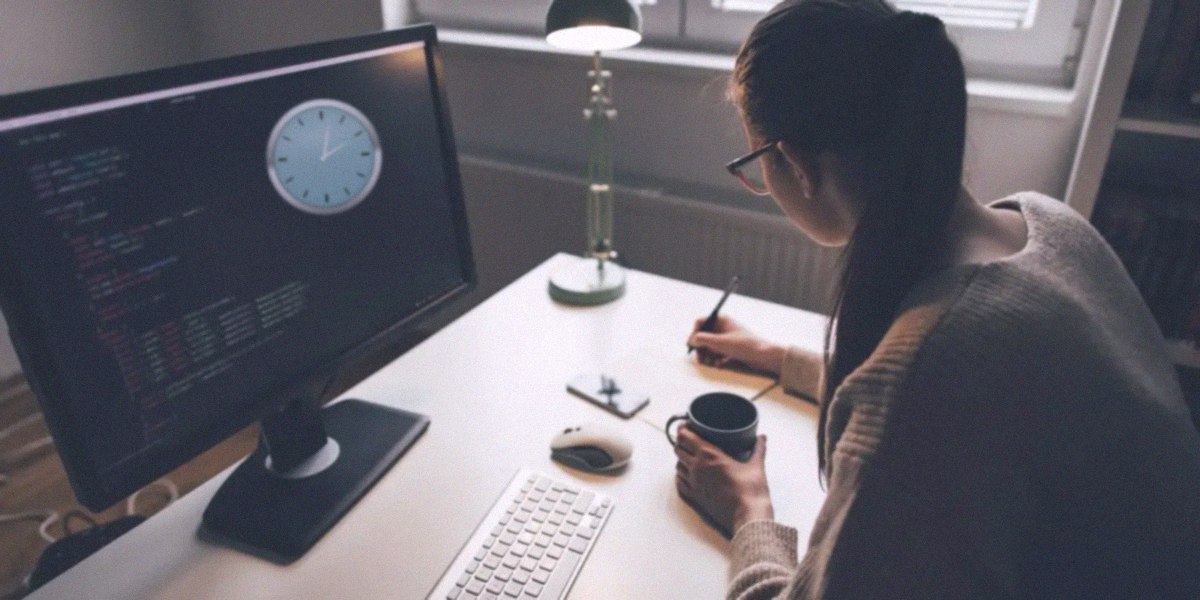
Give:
2h02
